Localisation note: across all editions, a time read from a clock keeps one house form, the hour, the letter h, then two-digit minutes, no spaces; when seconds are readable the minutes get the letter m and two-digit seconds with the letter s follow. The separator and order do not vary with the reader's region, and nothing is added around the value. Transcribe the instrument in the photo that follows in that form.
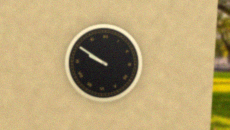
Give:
9h50
